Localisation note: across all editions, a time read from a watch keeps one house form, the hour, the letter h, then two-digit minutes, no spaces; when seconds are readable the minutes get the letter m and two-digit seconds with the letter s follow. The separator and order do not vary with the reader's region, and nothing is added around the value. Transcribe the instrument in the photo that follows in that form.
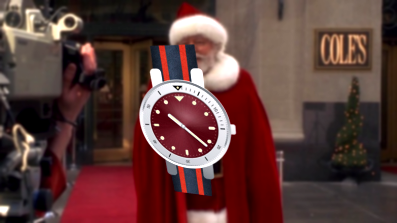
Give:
10h22
